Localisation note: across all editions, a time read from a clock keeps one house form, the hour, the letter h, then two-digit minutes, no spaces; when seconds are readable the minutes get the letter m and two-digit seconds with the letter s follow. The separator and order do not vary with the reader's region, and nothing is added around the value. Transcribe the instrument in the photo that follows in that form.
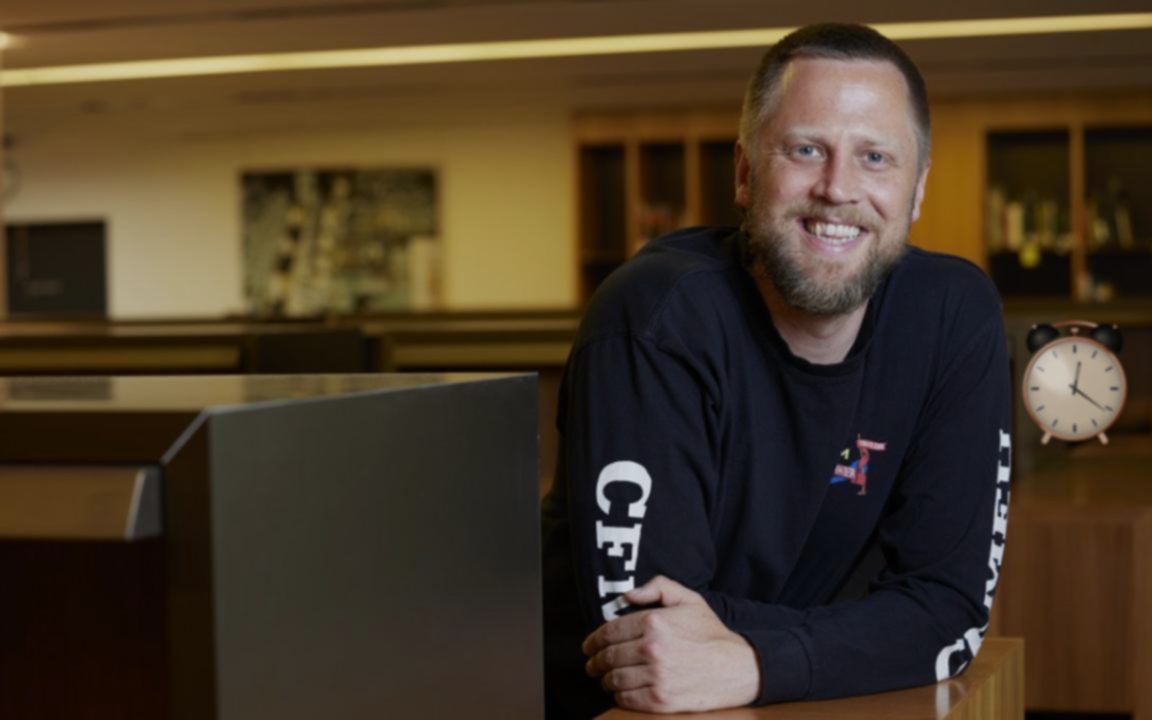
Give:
12h21
